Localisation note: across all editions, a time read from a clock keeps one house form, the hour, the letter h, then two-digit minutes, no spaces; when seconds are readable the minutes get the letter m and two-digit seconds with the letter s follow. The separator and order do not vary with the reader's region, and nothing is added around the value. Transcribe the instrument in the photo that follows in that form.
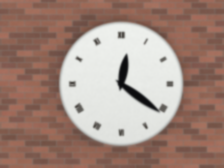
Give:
12h21
